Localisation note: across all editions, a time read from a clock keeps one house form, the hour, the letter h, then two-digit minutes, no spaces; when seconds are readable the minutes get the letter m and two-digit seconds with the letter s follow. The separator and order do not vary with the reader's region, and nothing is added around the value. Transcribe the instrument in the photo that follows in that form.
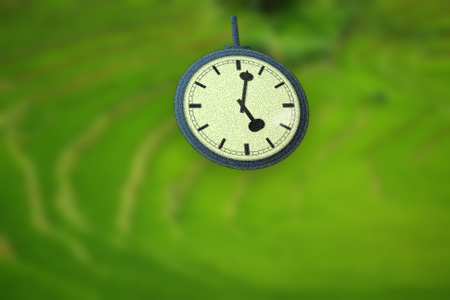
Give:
5h02
